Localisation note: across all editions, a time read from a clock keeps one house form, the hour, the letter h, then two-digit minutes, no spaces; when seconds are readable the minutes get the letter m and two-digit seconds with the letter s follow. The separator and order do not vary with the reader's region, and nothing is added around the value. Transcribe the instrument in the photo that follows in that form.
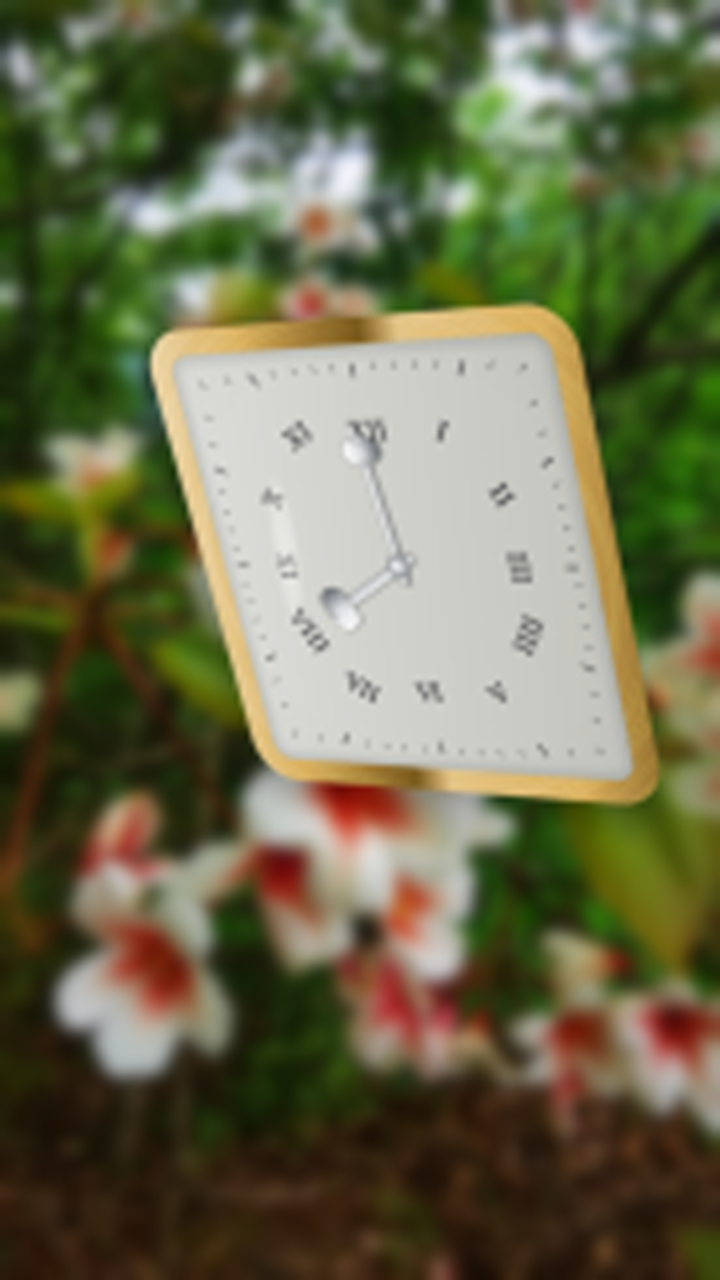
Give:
7h59
